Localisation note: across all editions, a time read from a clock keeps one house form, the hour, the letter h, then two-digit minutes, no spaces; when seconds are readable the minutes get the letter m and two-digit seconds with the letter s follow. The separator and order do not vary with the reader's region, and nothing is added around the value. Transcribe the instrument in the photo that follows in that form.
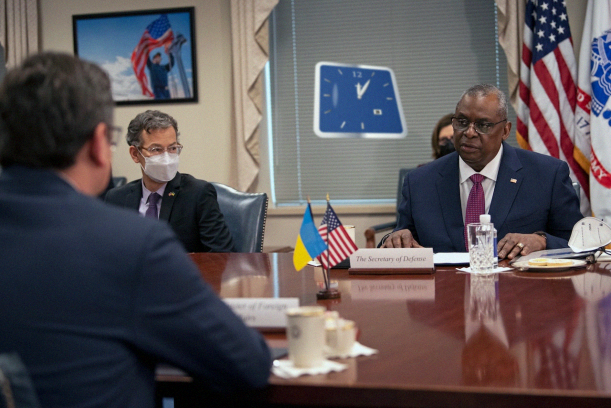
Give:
12h05
